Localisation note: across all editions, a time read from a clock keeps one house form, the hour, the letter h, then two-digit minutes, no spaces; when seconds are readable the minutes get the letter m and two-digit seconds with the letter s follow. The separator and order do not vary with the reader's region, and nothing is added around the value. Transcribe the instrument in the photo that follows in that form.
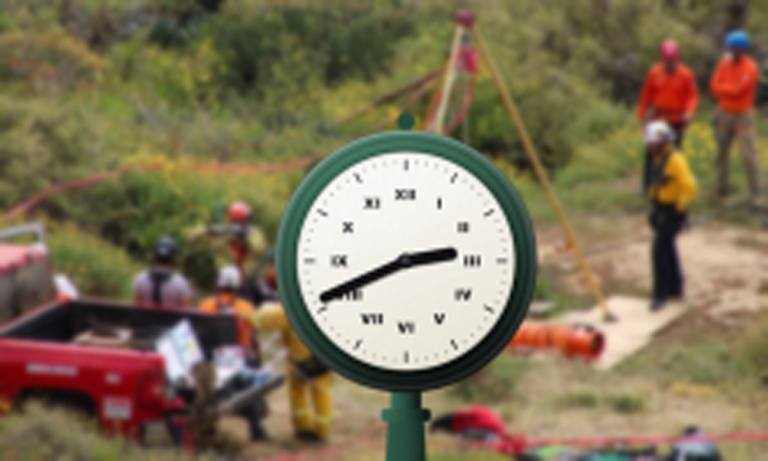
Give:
2h41
